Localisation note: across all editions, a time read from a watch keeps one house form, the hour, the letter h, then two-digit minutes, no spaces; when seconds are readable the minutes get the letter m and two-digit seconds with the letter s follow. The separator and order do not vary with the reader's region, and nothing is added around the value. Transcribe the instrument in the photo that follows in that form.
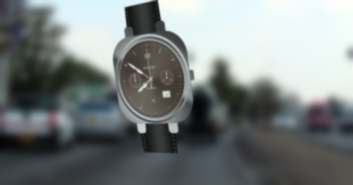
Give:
7h51
